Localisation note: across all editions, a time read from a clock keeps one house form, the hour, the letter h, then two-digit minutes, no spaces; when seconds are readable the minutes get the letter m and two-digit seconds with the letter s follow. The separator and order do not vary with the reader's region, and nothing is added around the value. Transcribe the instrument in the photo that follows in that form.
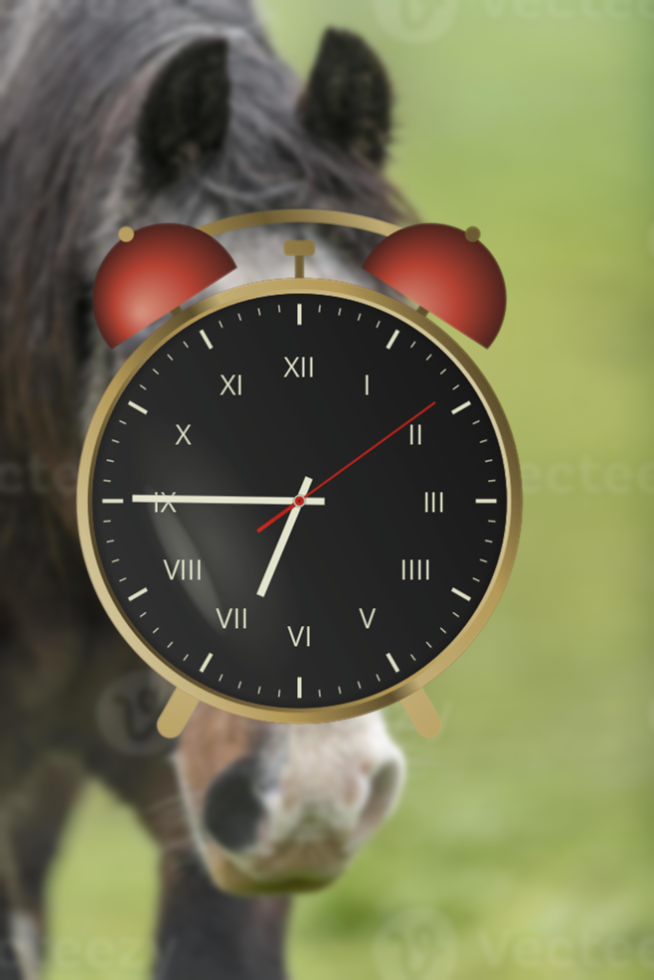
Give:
6h45m09s
